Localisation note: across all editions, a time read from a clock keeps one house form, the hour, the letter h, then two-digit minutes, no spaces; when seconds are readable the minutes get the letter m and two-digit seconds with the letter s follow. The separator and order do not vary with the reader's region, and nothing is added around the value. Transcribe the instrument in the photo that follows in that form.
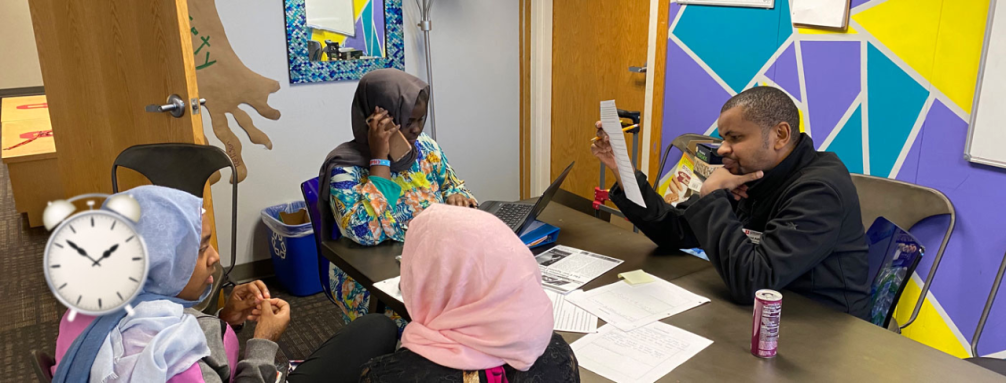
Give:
1h52
